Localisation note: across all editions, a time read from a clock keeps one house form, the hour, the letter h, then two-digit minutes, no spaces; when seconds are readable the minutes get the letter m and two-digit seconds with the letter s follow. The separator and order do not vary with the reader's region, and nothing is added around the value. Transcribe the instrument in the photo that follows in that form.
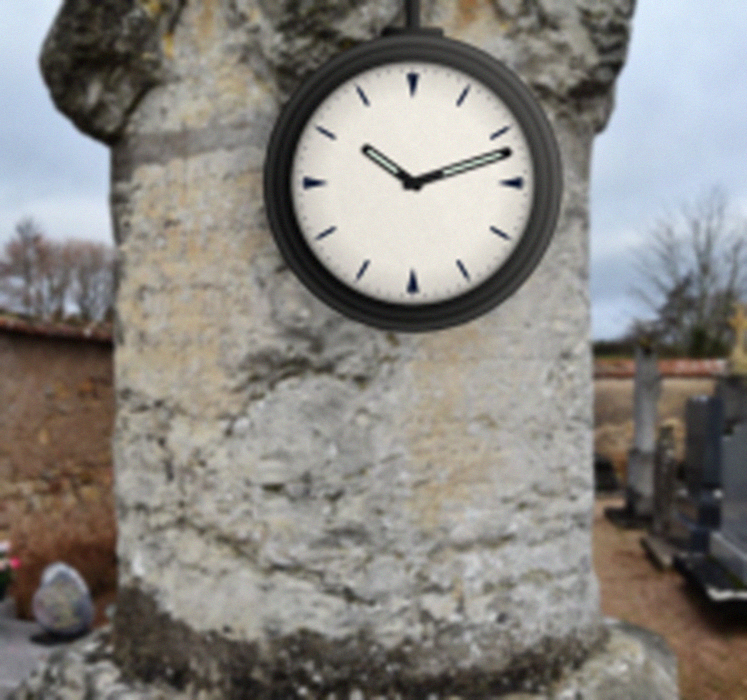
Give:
10h12
